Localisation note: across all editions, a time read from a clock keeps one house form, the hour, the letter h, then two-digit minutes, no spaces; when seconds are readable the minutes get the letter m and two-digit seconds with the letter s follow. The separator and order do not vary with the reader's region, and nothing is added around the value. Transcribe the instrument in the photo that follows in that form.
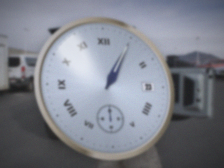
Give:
1h05
